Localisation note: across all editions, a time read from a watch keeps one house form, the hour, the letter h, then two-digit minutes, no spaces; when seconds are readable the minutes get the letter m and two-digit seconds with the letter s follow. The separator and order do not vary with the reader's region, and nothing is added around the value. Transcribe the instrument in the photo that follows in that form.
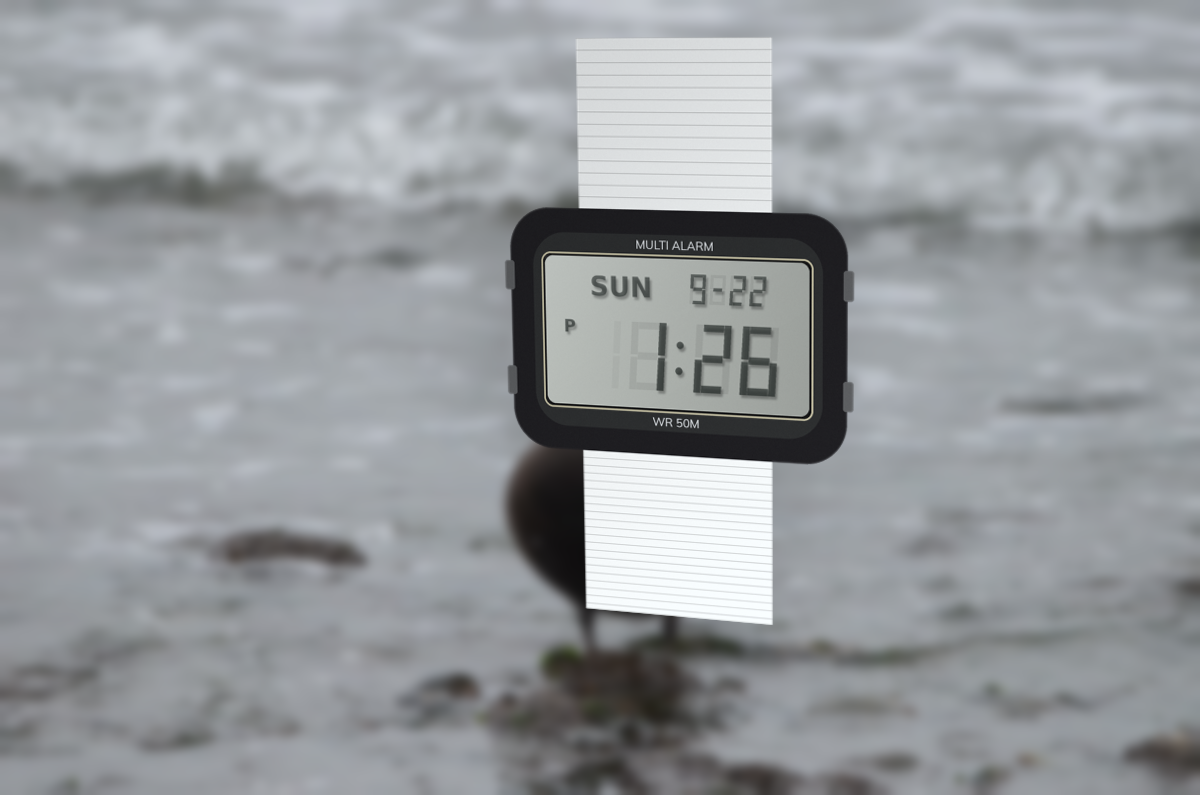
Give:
1h26
